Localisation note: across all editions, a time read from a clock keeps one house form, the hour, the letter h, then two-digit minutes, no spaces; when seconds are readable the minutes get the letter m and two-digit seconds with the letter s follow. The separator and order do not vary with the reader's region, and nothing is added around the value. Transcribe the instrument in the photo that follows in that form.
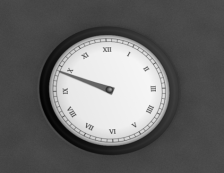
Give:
9h49
